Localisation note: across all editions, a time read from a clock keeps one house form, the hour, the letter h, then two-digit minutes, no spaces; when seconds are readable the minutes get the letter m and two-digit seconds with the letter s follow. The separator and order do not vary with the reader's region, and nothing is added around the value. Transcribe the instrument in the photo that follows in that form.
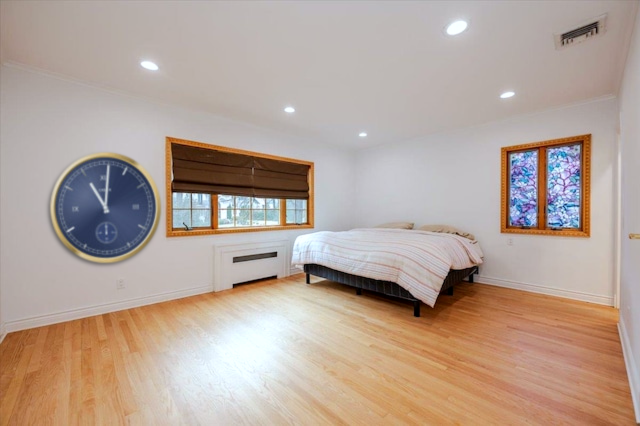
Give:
11h01
